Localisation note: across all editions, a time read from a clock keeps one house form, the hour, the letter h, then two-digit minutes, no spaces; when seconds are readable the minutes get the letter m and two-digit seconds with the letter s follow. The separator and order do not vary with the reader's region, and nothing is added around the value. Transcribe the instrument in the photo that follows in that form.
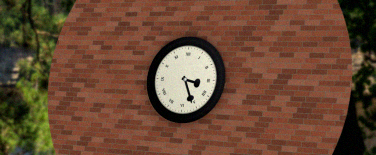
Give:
3h26
